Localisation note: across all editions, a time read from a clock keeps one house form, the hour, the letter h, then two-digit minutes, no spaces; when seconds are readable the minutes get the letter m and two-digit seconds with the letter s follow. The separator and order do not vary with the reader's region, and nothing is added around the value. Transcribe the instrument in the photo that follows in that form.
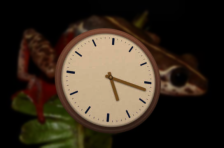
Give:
5h17
